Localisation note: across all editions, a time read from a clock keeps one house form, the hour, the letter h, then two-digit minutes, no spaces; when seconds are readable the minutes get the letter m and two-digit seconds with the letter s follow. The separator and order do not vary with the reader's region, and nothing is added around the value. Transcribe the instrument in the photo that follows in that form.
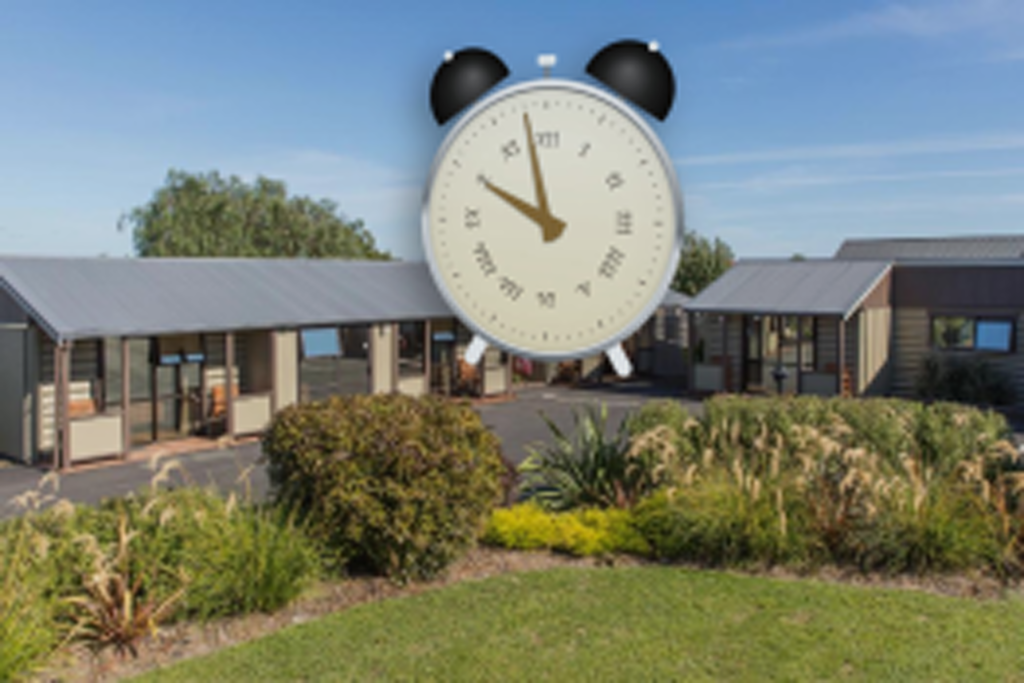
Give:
9h58
